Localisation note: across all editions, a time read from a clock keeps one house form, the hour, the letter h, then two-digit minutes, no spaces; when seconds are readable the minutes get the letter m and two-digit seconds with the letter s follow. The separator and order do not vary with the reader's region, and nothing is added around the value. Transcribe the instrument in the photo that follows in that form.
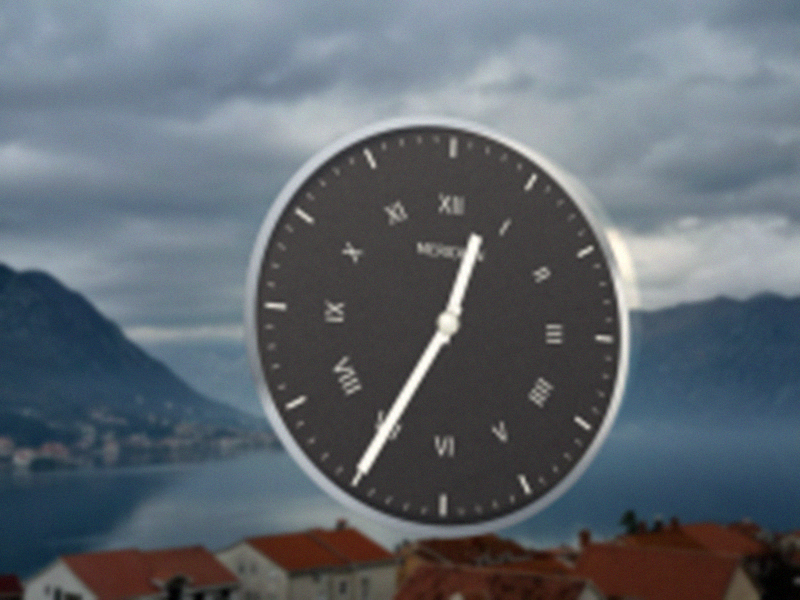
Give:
12h35
